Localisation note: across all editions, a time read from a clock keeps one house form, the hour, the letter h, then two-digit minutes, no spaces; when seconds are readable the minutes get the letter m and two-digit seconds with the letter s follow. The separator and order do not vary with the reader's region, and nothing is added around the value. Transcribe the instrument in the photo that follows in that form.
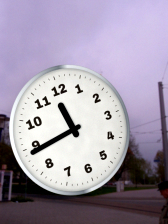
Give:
11h44
